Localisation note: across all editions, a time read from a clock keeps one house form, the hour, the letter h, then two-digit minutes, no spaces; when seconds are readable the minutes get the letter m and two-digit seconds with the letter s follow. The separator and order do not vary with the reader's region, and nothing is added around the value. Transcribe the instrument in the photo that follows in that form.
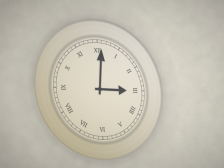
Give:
3h01
